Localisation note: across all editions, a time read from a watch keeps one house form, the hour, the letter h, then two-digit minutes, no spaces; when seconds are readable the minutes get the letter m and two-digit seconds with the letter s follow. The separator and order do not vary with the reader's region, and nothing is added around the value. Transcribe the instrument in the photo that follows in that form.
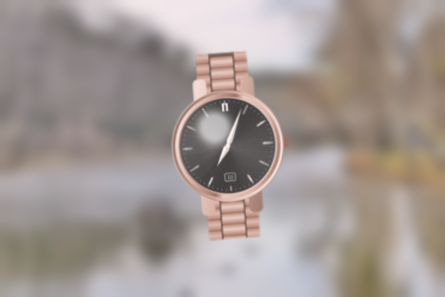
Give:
7h04
